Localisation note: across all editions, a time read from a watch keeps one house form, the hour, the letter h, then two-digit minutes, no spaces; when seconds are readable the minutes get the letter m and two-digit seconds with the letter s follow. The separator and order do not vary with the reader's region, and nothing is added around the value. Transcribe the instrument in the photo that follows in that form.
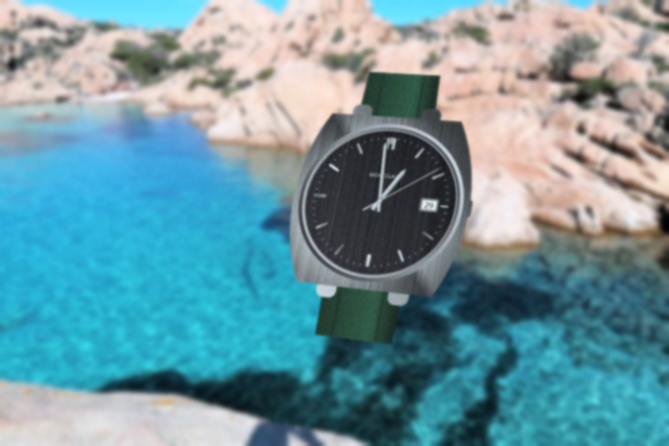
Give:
12h59m09s
